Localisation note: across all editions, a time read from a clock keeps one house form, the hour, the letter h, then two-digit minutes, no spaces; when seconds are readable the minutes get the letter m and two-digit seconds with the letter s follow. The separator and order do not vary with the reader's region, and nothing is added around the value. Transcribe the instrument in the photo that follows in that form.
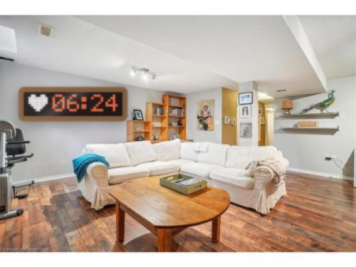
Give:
6h24
